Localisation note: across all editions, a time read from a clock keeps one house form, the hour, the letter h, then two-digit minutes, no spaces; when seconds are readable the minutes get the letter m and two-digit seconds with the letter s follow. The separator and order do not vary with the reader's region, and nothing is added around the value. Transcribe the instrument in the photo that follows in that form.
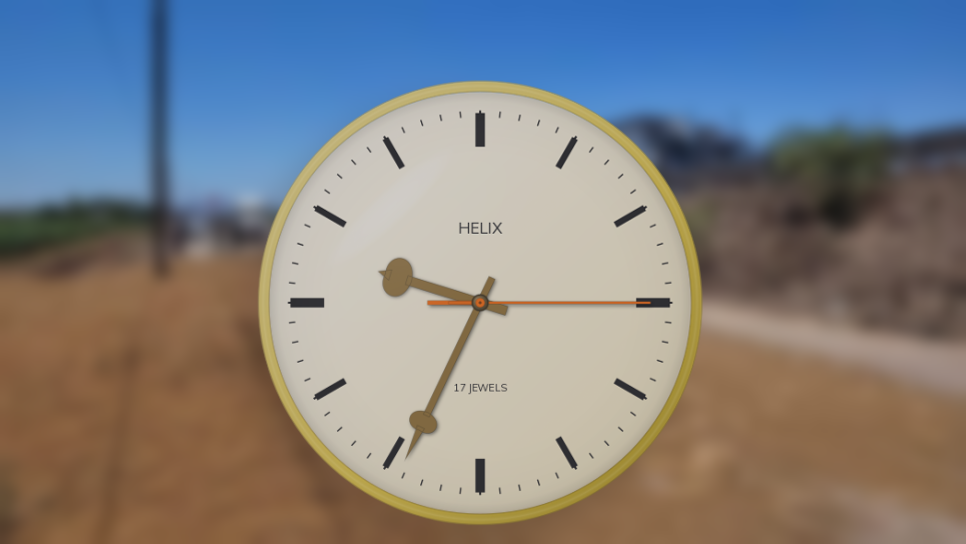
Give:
9h34m15s
